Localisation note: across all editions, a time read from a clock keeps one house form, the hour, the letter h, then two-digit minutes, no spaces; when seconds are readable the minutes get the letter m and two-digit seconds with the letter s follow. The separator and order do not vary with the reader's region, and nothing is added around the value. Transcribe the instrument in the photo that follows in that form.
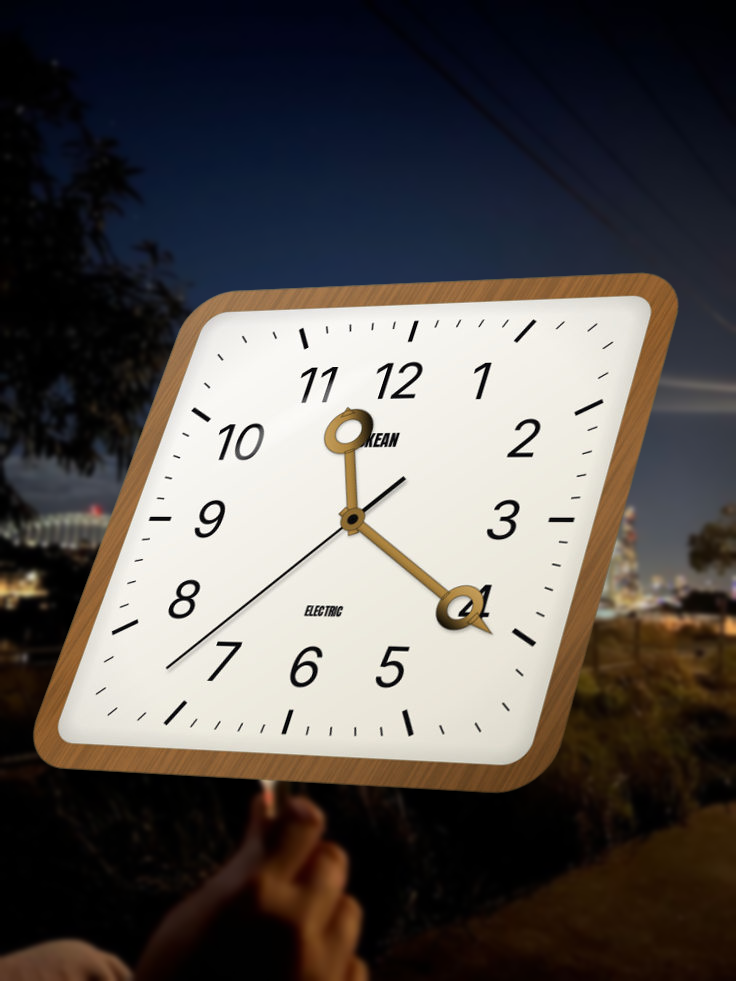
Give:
11h20m37s
